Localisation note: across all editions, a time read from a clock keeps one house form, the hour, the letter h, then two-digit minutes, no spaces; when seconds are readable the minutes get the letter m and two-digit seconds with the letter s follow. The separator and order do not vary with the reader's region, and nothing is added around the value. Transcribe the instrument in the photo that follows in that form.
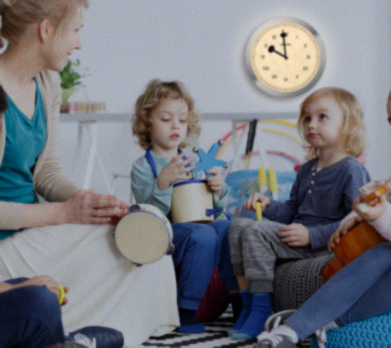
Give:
9h59
